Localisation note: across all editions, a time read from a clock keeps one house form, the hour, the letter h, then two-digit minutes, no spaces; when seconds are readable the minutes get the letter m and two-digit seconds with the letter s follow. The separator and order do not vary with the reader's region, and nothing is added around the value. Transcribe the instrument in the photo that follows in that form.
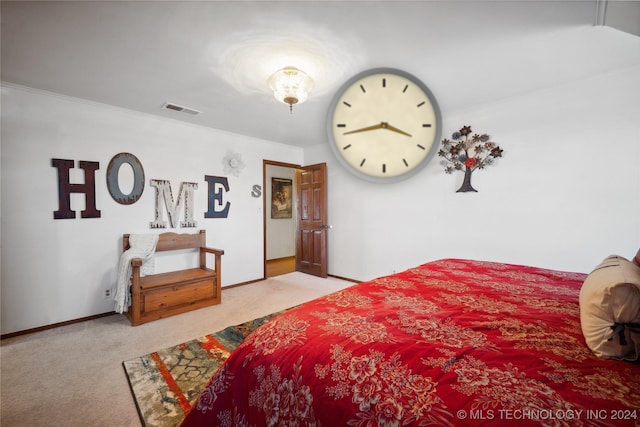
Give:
3h43
